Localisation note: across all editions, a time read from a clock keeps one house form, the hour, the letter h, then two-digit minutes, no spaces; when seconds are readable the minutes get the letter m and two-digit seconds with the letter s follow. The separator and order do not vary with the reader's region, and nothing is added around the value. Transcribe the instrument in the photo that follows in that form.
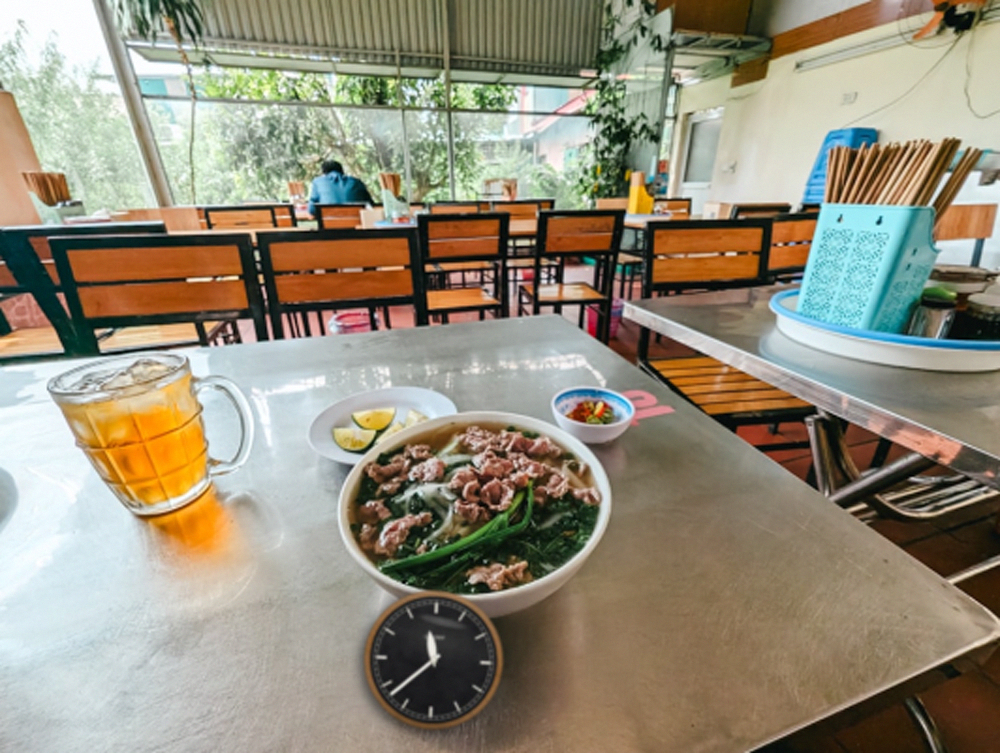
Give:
11h38
